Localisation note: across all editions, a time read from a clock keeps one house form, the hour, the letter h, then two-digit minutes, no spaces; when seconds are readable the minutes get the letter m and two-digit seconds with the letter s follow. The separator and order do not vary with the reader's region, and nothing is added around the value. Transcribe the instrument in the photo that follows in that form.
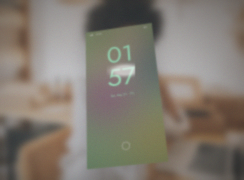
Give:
1h57
